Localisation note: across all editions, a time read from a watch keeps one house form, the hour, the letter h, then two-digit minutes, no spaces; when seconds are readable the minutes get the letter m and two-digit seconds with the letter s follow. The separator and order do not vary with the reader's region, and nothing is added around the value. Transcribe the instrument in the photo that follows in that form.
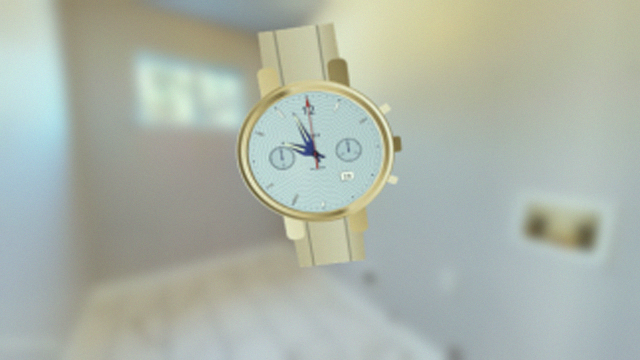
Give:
9h57
